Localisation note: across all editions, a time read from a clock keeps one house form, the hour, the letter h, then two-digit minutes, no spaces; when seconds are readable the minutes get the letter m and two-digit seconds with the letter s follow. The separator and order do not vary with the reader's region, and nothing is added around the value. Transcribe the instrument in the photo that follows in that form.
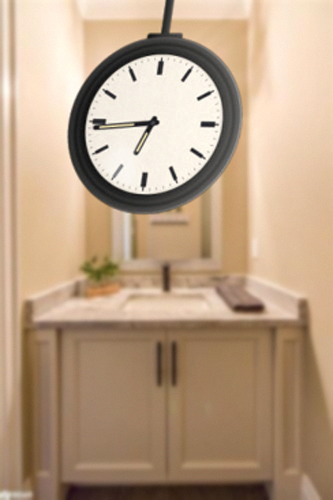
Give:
6h44
